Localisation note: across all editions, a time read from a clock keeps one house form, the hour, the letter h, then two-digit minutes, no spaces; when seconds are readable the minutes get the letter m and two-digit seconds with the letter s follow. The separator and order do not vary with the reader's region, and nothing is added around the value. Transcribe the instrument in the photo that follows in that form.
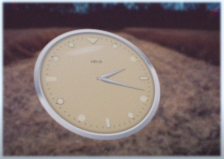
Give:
2h18
